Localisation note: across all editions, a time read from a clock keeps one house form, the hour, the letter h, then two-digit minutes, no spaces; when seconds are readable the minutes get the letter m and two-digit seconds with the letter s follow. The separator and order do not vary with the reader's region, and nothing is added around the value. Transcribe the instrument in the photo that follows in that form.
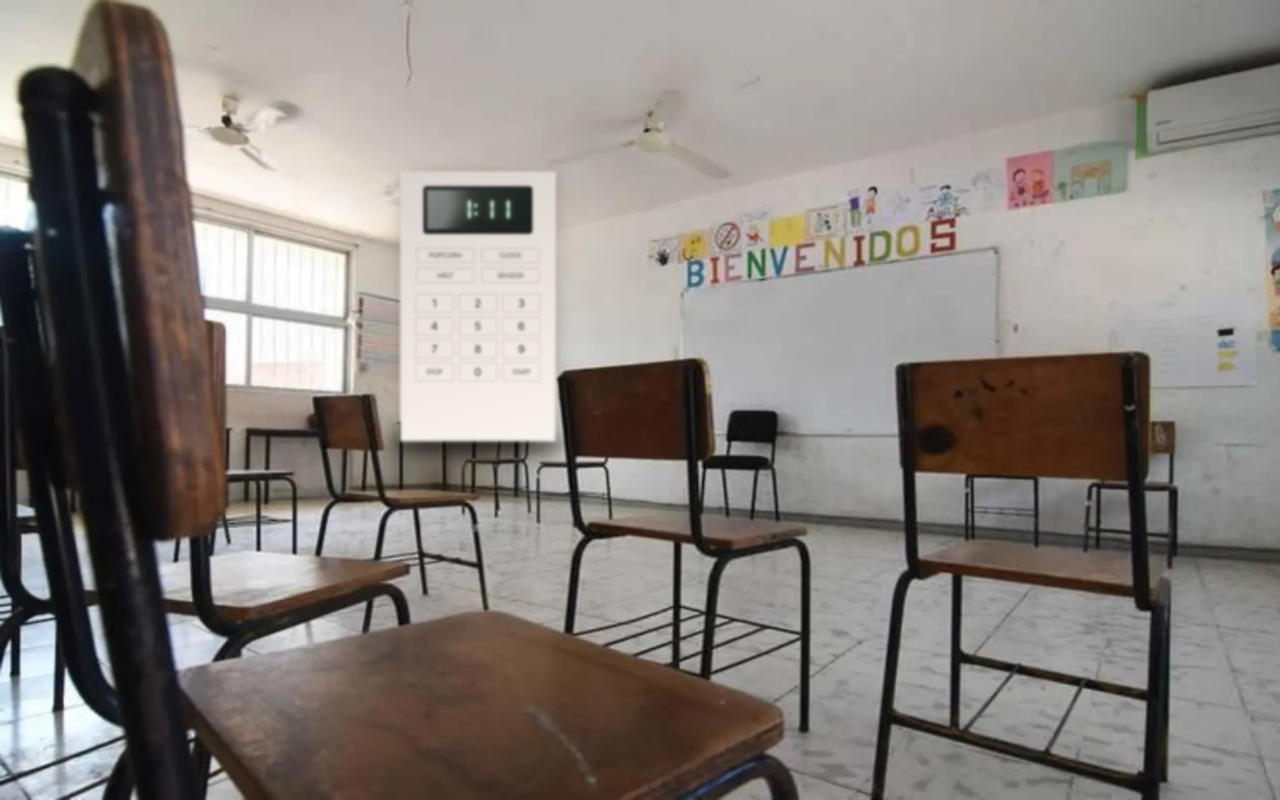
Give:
1h11
